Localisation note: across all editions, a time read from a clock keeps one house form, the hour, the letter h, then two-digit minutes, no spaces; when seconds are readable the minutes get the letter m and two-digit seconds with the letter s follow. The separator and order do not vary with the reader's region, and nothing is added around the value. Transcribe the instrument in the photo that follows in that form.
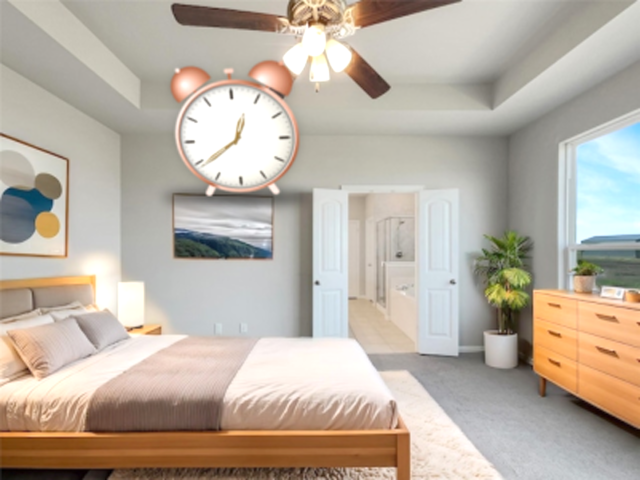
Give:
12h39
